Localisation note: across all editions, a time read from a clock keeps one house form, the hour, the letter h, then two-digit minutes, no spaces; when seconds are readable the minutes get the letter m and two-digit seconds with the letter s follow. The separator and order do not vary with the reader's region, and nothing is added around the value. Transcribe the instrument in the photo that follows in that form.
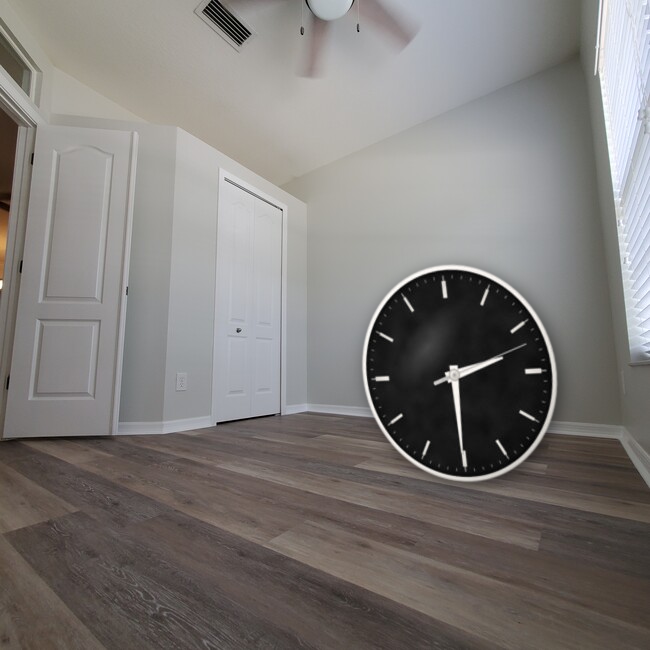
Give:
2h30m12s
